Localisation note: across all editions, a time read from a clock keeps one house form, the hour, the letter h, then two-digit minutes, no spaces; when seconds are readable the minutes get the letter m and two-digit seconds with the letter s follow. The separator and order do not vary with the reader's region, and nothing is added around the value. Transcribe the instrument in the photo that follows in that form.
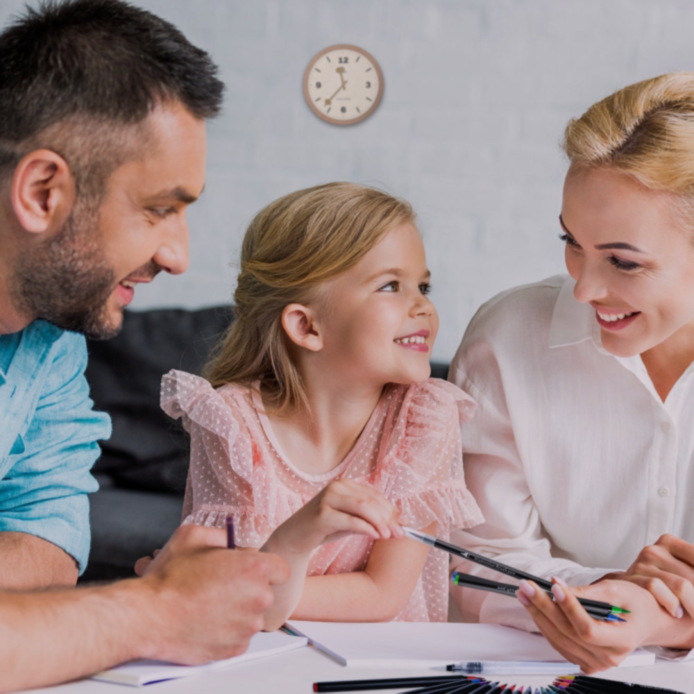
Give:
11h37
